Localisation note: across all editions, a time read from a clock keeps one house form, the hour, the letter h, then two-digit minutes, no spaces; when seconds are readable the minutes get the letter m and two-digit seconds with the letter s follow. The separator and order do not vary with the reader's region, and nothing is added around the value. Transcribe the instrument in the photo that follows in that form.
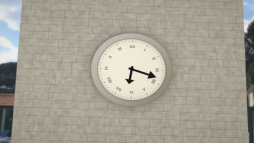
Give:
6h18
